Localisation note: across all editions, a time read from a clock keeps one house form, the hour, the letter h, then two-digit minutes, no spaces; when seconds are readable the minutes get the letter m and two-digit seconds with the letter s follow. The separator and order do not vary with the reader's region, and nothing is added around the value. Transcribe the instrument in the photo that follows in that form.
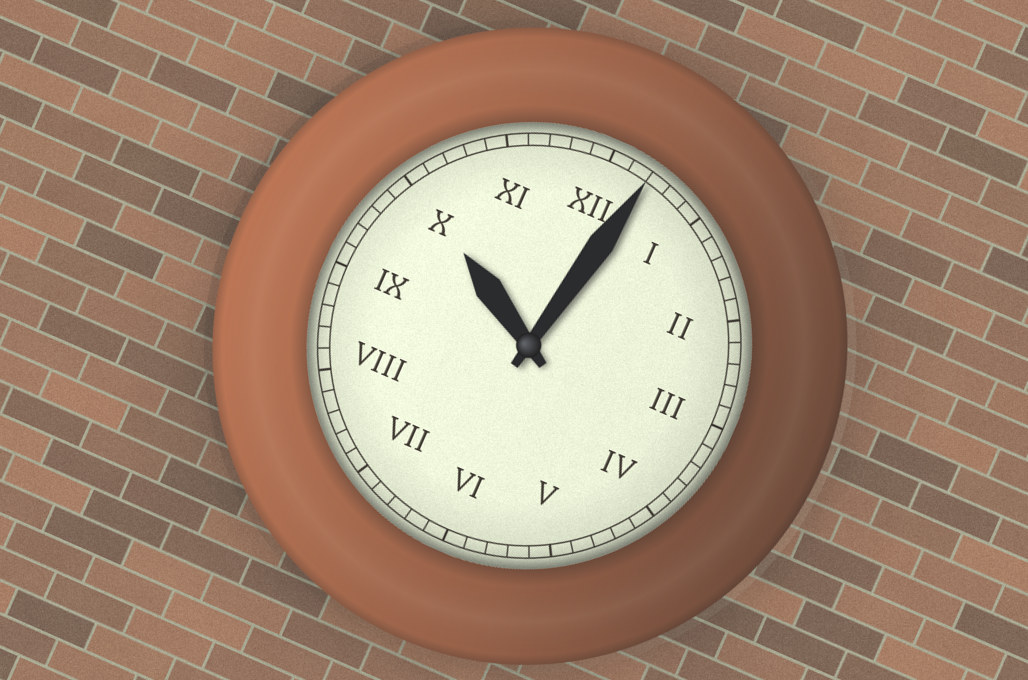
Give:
10h02
